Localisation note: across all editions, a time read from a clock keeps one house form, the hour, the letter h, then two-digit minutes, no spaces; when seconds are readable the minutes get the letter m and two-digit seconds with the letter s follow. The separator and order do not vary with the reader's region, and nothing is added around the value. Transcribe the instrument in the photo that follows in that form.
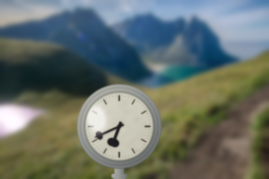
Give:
6h41
